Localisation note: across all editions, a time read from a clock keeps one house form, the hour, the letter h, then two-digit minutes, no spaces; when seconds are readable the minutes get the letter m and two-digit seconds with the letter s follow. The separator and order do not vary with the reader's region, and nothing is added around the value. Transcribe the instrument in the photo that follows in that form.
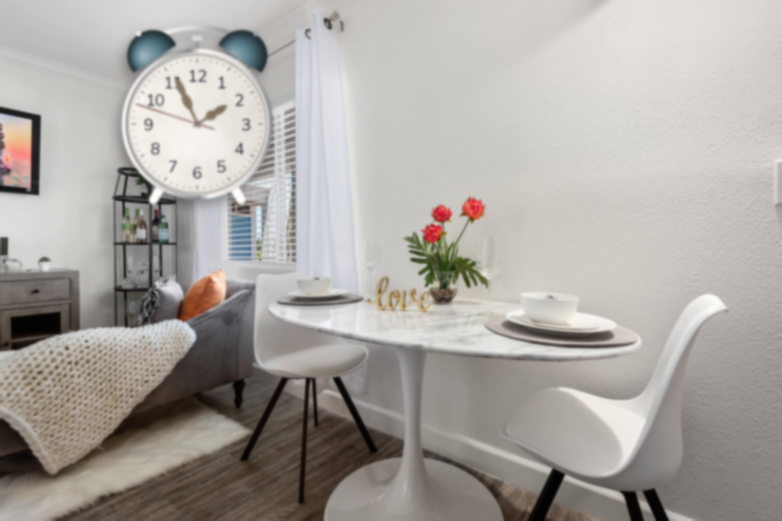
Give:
1h55m48s
